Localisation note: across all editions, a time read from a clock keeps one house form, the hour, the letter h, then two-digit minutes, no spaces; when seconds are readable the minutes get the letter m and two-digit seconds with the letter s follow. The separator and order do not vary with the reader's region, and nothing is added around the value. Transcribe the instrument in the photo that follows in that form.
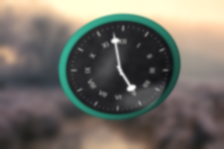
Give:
4h58
